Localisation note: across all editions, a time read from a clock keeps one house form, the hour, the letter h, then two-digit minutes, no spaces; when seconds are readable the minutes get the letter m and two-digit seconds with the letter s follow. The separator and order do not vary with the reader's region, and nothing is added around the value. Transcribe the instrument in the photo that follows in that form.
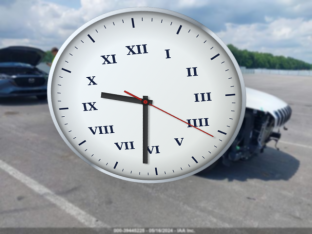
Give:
9h31m21s
